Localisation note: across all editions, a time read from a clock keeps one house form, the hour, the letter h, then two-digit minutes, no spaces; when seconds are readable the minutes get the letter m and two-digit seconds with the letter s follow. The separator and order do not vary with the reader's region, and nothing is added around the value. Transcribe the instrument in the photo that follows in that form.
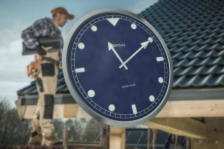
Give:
11h10
